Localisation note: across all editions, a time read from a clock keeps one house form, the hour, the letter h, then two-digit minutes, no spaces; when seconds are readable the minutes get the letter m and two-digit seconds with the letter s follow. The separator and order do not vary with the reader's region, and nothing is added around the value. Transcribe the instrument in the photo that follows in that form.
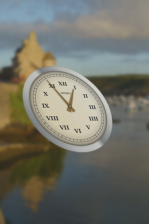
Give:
12h55
